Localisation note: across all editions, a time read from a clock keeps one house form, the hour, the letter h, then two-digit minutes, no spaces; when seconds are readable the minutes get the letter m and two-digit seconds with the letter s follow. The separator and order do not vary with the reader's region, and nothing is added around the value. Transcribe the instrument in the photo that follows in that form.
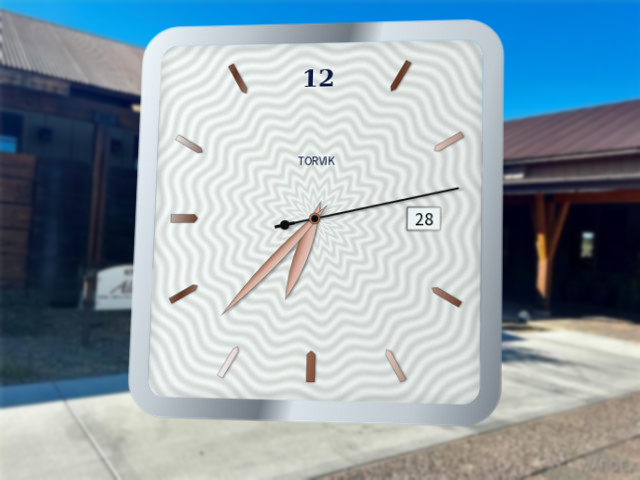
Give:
6h37m13s
